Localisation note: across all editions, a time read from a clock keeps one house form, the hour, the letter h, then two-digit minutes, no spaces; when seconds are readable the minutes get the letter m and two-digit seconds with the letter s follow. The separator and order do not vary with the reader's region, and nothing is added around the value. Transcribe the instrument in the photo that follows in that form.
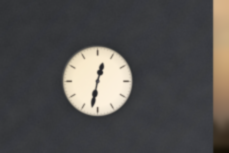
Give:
12h32
